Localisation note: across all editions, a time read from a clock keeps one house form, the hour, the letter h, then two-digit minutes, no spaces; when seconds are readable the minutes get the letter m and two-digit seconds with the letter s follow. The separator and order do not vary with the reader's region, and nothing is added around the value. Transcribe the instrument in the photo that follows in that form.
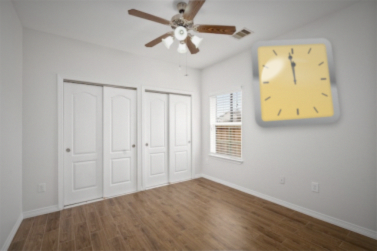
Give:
11h59
